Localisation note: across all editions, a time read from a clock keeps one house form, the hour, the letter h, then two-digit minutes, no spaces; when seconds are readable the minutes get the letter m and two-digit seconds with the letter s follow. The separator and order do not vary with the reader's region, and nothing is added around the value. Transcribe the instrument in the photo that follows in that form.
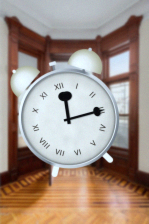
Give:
12h15
